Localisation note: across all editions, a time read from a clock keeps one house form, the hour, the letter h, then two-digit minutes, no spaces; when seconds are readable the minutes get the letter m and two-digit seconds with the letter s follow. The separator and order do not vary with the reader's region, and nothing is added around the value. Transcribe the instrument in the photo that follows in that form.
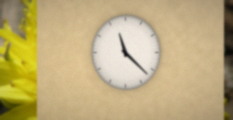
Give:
11h22
